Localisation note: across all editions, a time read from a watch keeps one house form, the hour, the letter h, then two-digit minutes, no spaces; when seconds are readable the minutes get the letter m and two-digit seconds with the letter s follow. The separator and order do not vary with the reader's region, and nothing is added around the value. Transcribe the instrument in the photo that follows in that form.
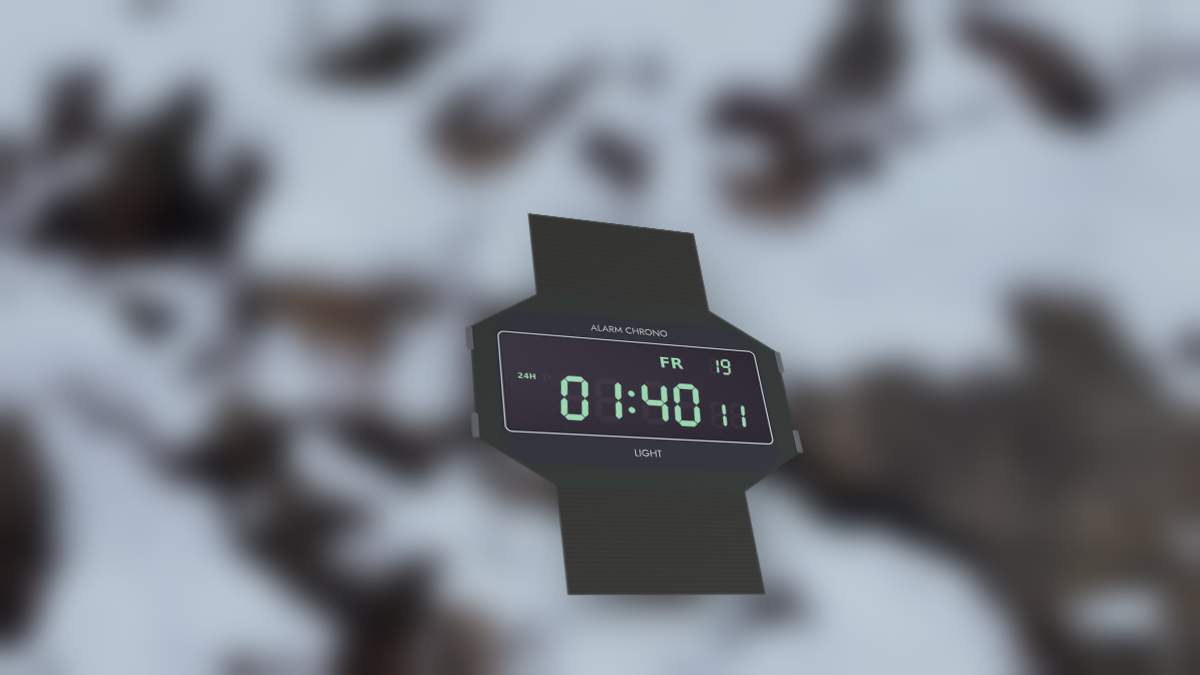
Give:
1h40m11s
